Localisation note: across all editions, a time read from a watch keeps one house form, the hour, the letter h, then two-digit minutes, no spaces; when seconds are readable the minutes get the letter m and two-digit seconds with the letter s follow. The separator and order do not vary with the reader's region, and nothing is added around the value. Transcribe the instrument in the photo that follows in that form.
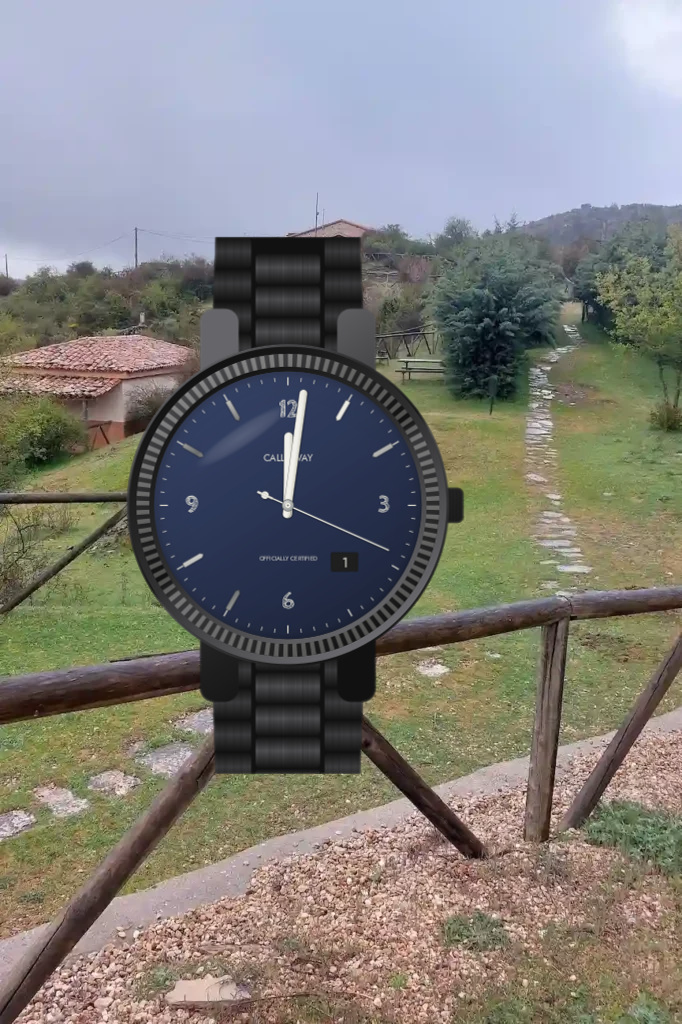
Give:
12h01m19s
